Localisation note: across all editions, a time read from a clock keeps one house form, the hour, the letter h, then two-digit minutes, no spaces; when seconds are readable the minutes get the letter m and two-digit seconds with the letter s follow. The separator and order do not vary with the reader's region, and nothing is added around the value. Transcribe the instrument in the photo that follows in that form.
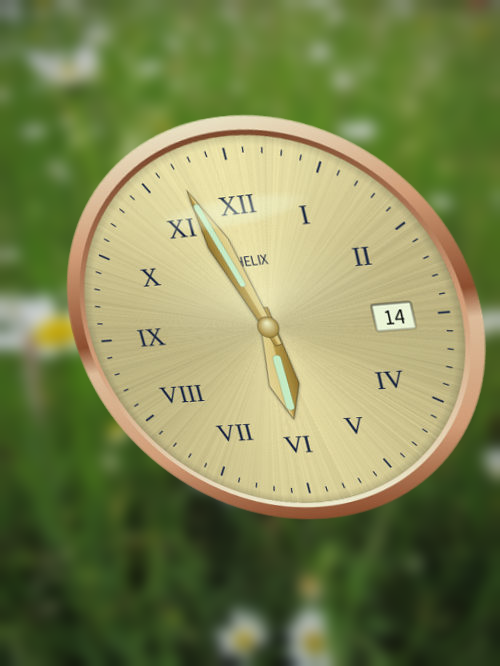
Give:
5h57
